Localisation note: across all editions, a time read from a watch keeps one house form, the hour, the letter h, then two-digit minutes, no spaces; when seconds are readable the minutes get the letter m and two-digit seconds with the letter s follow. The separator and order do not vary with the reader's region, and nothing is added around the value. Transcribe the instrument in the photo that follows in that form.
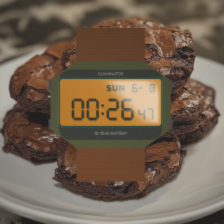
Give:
0h26m47s
